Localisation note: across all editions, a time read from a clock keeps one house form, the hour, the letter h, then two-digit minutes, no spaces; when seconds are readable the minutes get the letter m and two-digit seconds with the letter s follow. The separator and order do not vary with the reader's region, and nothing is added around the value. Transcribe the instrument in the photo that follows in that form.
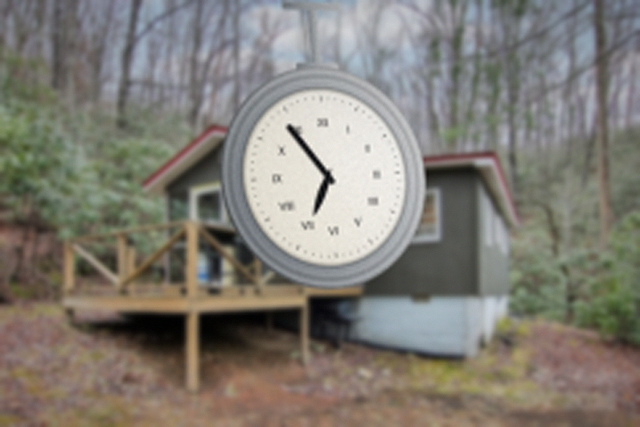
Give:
6h54
